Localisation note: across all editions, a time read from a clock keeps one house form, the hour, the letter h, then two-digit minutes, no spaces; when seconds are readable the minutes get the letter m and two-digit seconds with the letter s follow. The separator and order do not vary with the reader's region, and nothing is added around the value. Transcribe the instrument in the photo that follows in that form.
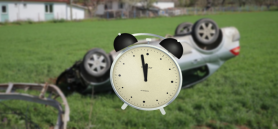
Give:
11h58
